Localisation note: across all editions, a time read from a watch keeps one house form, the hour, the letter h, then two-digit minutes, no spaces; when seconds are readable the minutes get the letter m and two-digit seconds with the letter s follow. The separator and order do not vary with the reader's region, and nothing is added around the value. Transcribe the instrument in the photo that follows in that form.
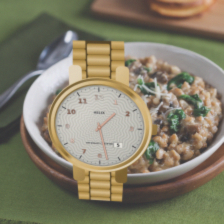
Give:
1h28
